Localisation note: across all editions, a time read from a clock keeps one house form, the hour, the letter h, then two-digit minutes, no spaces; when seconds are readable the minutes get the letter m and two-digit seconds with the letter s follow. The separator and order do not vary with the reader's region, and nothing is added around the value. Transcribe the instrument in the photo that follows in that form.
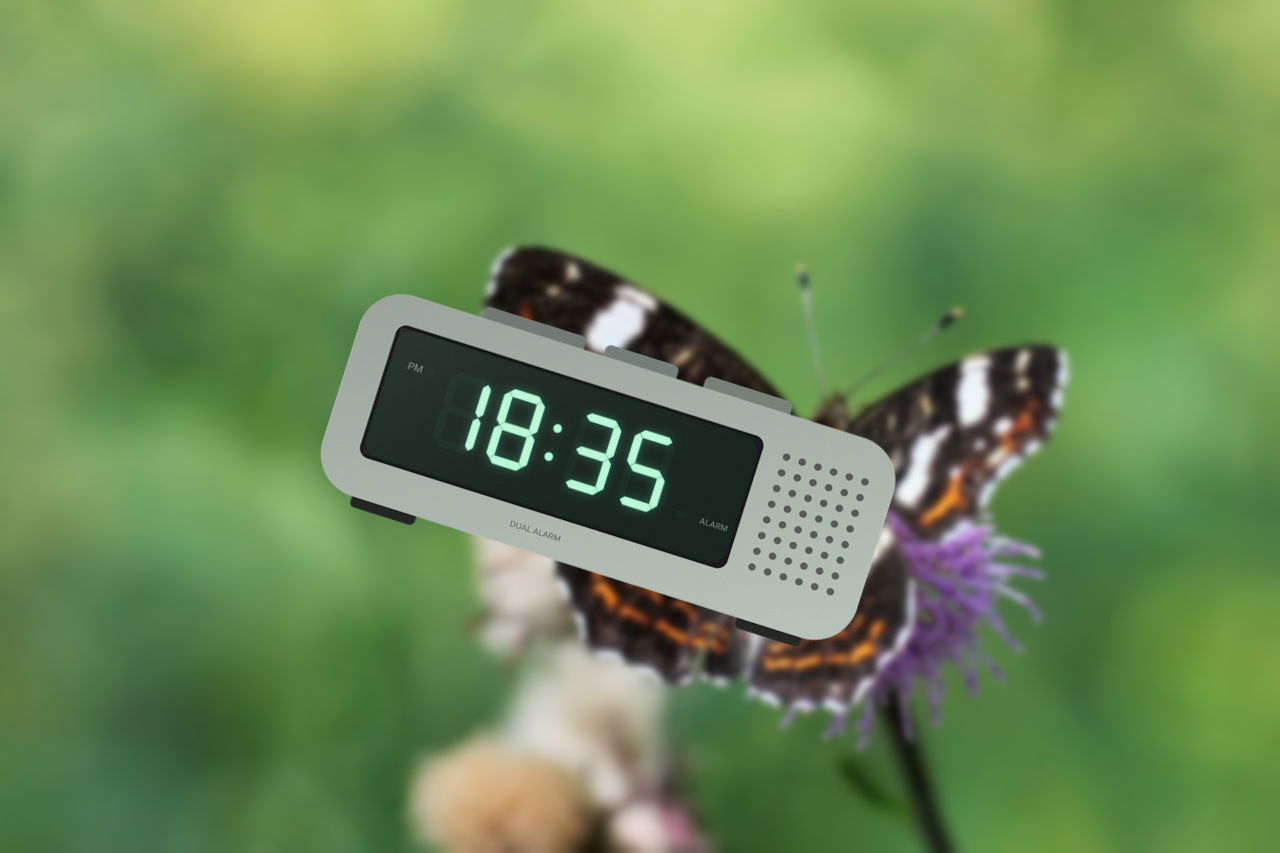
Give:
18h35
